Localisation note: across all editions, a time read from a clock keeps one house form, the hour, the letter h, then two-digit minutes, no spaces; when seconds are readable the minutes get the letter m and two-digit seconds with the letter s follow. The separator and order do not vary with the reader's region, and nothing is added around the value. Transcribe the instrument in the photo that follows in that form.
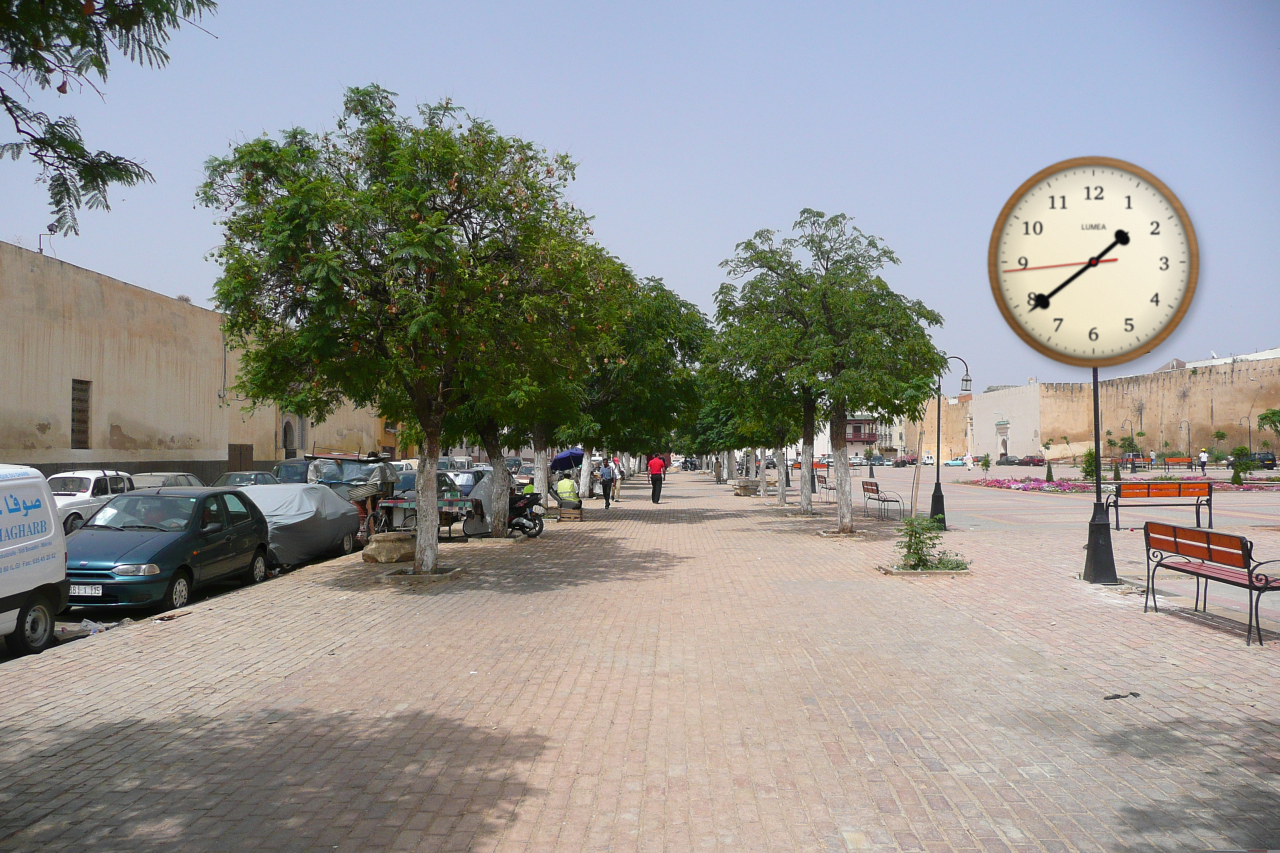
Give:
1h38m44s
